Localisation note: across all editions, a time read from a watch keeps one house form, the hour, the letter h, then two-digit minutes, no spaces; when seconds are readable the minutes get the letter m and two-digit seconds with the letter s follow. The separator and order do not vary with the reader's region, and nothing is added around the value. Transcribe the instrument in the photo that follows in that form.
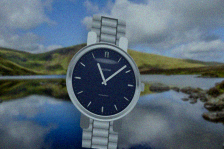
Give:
11h08
